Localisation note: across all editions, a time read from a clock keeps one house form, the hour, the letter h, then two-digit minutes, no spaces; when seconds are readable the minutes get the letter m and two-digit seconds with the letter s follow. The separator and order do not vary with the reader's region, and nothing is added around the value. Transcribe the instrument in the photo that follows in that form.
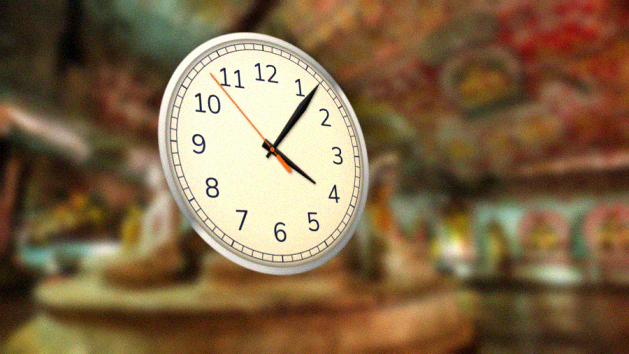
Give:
4h06m53s
